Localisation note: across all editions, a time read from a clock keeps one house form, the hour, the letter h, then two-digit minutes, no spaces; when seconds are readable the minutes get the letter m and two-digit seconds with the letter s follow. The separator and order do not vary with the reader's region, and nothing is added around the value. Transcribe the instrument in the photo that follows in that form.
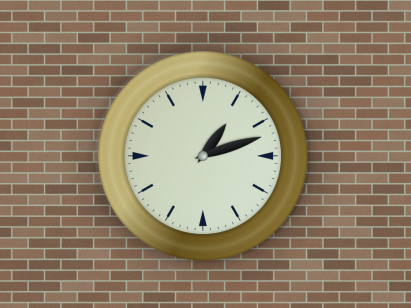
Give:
1h12
